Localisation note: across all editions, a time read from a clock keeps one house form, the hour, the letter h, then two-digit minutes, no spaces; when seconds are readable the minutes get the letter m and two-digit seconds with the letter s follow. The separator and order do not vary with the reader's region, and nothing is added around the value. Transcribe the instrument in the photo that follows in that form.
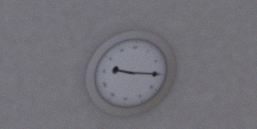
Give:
9h15
